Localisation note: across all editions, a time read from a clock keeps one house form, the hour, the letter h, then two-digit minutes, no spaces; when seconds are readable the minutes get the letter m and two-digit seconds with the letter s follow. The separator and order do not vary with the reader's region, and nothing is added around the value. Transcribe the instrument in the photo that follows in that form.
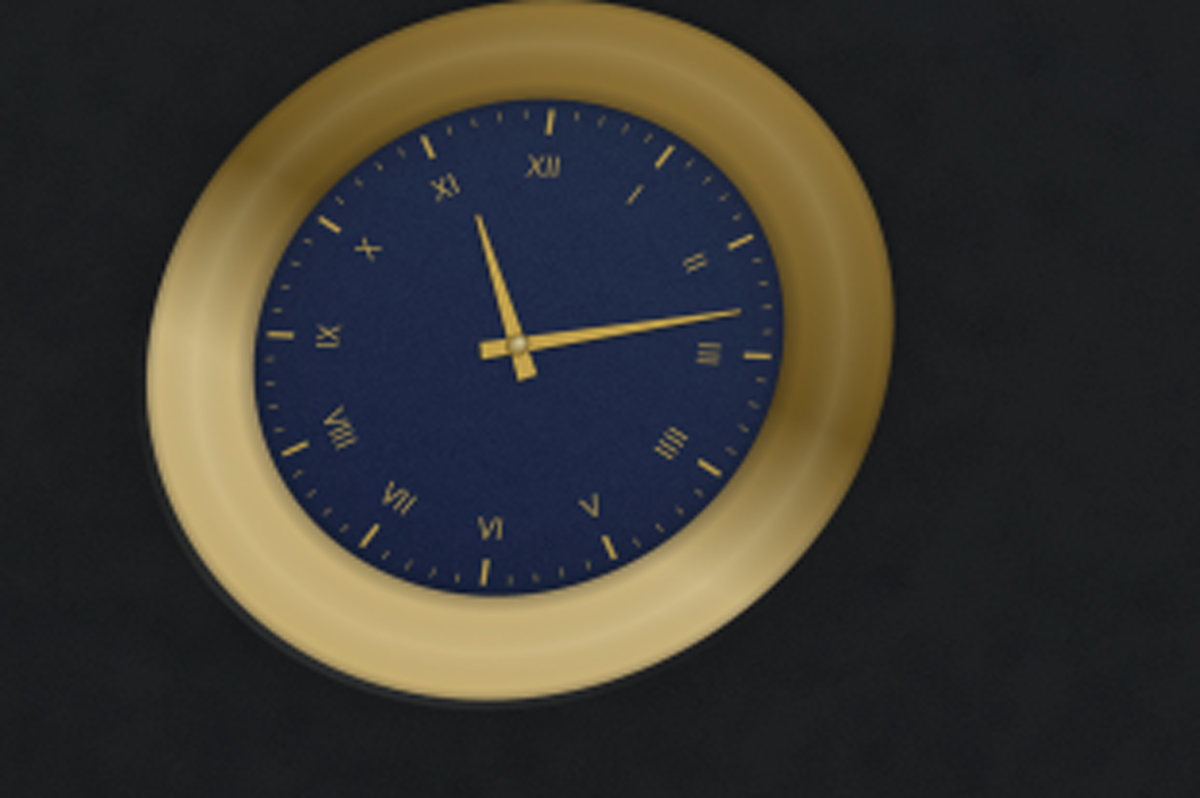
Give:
11h13
